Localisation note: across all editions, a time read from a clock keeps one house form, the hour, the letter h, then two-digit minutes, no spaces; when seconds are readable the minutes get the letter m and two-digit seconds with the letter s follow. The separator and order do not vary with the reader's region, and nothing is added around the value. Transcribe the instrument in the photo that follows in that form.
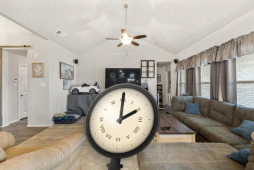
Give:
2h00
